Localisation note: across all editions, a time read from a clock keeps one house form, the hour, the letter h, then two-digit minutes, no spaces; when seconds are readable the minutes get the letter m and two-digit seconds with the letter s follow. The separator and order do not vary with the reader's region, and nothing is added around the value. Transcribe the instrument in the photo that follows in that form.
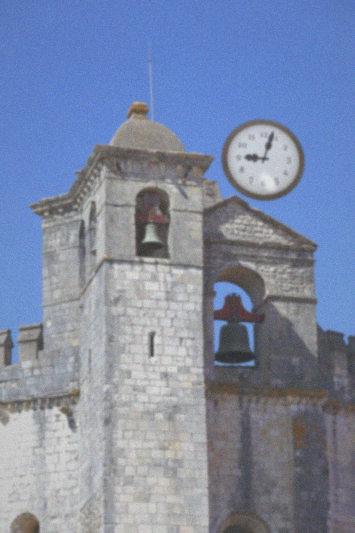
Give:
9h03
